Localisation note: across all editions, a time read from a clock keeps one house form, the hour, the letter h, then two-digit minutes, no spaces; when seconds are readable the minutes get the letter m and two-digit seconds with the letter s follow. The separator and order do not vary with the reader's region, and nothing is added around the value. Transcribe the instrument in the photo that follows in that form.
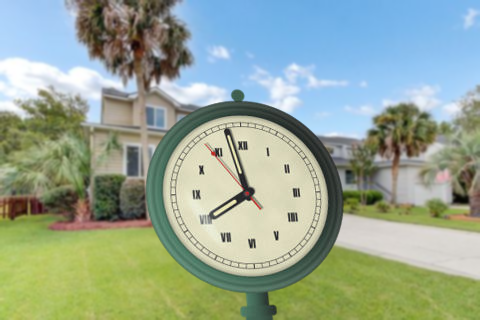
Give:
7h57m54s
